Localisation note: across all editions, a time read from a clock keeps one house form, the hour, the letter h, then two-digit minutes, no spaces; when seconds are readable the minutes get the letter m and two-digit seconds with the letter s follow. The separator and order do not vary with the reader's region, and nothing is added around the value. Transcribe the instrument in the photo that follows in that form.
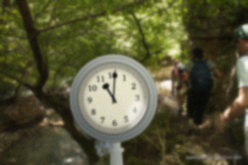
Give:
11h01
